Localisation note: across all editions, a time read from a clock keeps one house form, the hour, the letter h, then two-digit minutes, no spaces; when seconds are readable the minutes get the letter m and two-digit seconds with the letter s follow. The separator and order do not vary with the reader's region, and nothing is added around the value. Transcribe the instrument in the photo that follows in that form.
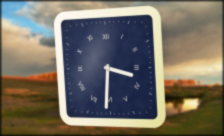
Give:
3h31
